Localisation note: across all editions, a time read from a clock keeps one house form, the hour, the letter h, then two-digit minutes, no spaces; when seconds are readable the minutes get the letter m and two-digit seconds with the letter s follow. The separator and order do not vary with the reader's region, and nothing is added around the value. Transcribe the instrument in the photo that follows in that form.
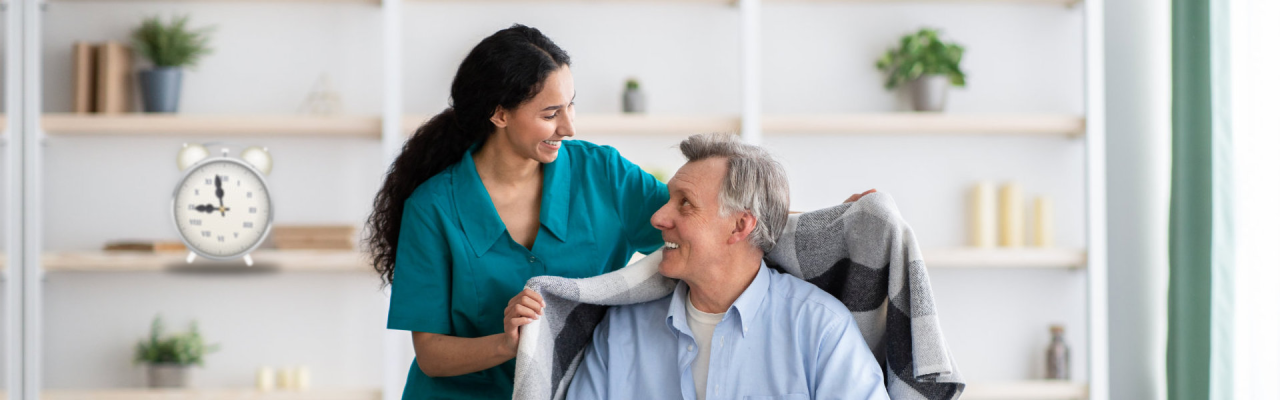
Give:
8h58
